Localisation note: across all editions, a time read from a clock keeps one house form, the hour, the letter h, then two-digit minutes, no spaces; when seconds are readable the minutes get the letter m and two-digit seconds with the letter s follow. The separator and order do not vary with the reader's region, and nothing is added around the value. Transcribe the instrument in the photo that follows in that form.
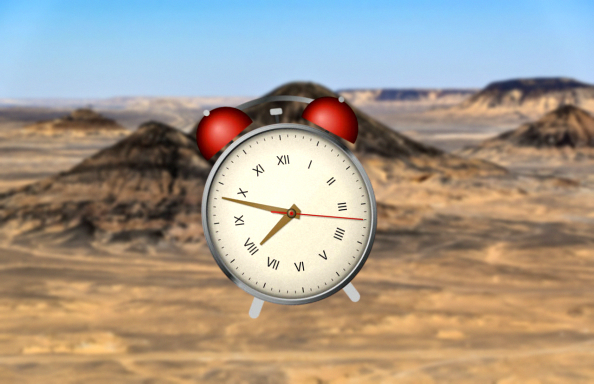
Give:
7h48m17s
